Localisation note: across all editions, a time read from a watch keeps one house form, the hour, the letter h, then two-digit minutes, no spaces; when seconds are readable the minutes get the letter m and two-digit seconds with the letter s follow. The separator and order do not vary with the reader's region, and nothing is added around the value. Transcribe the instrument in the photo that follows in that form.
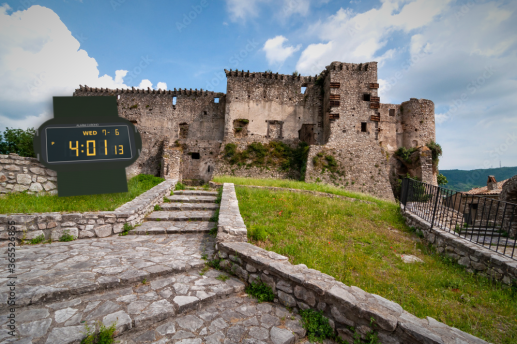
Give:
4h01m13s
